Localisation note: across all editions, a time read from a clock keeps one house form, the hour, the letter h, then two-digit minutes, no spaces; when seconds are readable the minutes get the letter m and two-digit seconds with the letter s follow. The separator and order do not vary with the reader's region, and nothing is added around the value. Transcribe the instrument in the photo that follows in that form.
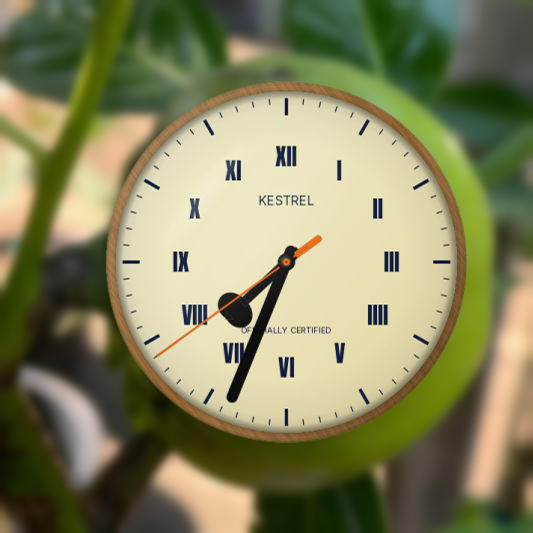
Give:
7h33m39s
